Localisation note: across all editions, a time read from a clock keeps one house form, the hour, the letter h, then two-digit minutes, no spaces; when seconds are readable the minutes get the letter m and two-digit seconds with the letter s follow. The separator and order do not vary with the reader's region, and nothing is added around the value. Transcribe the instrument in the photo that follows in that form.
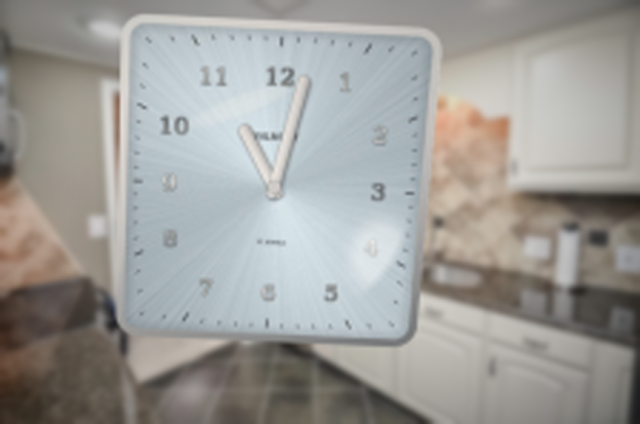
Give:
11h02
